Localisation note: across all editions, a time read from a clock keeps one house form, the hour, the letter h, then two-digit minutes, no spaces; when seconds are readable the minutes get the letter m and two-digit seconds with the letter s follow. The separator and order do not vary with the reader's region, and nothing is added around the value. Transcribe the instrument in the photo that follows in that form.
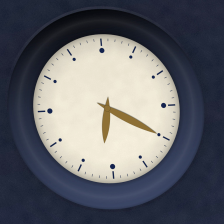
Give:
6h20
